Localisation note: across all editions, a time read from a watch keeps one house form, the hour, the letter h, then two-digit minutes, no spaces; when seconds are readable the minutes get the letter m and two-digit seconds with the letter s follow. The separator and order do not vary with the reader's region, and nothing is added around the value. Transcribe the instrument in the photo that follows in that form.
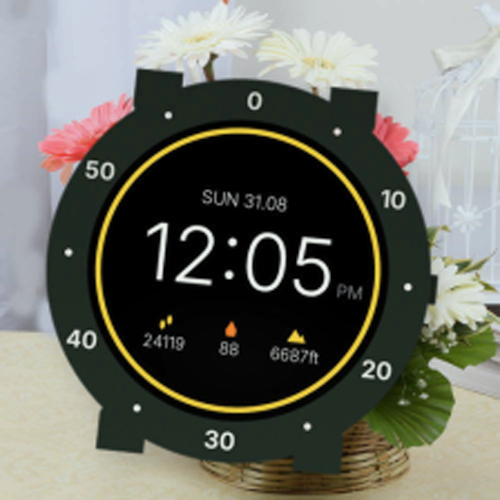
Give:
12h05
